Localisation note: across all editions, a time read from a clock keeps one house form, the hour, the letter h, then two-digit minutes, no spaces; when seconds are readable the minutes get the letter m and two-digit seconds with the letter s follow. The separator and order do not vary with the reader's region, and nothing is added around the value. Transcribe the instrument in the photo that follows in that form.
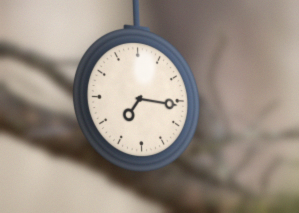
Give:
7h16
